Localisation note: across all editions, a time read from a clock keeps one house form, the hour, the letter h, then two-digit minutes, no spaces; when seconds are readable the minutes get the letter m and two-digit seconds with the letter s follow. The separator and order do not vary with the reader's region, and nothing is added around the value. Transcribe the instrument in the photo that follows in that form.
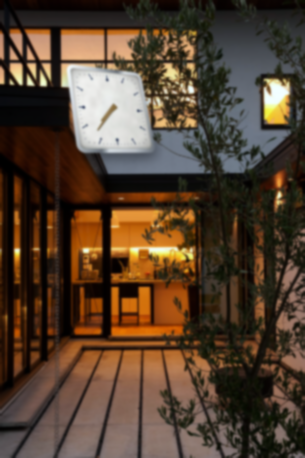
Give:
7h37
